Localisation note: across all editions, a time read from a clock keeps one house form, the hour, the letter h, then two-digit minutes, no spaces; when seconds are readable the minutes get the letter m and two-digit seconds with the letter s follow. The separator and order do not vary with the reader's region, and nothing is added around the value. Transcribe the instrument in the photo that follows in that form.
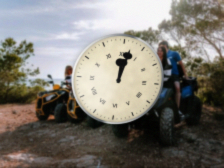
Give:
12h02
